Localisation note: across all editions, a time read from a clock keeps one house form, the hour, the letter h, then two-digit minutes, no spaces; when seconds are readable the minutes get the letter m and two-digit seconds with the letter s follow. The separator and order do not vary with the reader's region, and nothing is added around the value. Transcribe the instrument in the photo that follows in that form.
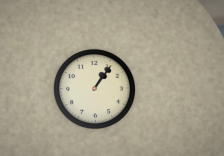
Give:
1h06
